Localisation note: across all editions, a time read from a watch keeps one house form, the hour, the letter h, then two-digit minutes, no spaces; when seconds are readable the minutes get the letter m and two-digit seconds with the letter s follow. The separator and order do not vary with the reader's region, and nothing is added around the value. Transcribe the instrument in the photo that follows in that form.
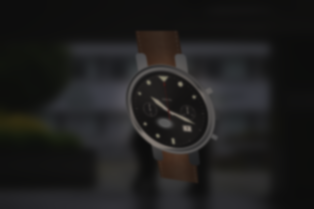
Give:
10h19
